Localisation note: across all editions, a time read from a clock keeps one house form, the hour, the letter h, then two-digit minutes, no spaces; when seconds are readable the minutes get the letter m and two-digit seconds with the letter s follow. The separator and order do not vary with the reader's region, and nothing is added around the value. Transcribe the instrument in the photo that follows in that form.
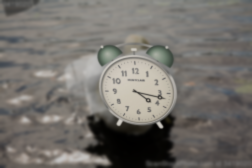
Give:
4h17
